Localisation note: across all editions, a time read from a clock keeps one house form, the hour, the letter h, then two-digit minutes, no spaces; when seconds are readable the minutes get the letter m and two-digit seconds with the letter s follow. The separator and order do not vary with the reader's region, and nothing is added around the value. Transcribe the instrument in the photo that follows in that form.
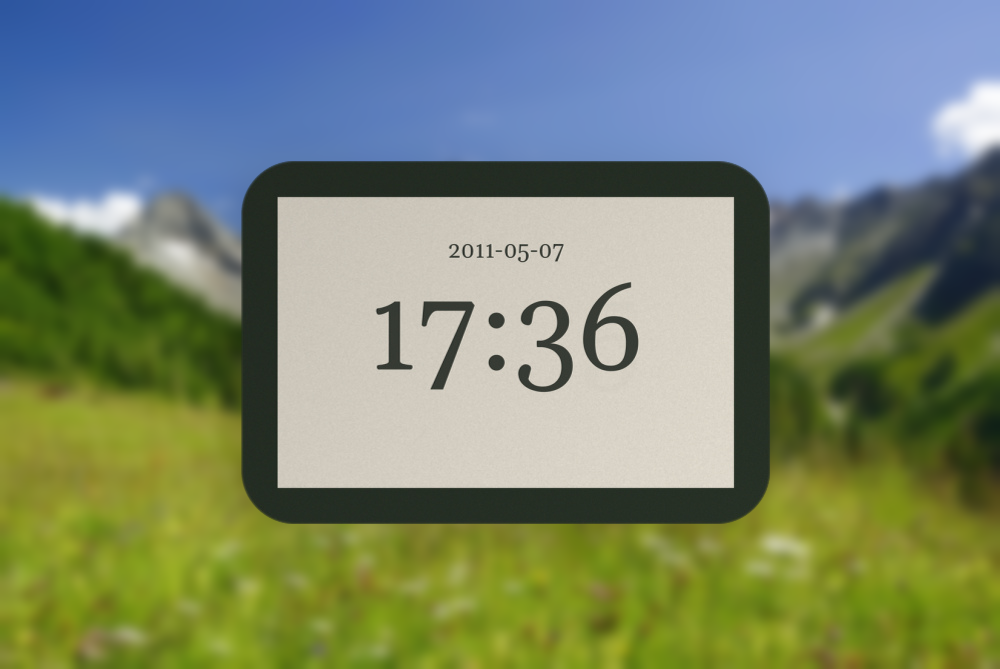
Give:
17h36
